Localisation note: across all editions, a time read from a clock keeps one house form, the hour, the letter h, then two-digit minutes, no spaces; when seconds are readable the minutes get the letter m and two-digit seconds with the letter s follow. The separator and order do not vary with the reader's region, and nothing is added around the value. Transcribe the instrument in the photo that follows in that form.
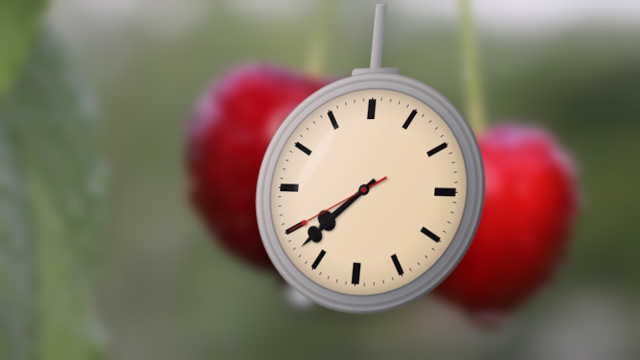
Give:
7h37m40s
